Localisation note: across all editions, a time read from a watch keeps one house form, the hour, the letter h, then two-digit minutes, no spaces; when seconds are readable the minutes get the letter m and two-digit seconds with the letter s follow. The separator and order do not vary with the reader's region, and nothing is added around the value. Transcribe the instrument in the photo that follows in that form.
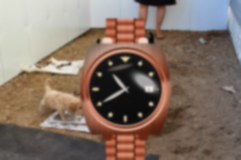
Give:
10h40
